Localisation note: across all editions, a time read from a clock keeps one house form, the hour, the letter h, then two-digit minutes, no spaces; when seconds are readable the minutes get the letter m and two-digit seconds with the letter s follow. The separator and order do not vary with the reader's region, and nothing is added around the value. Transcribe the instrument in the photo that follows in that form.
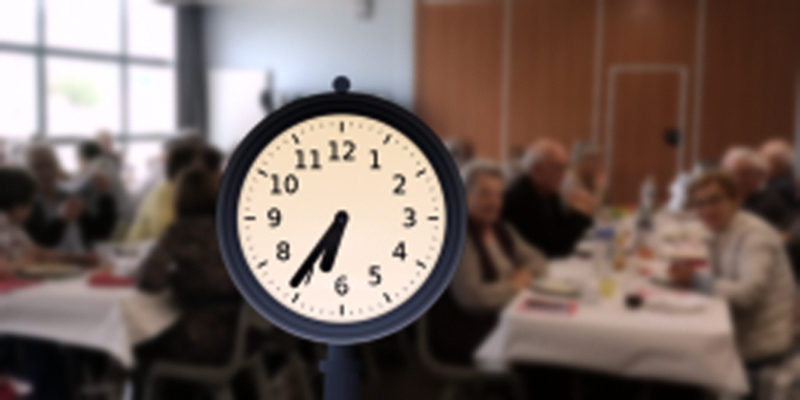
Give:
6h36
